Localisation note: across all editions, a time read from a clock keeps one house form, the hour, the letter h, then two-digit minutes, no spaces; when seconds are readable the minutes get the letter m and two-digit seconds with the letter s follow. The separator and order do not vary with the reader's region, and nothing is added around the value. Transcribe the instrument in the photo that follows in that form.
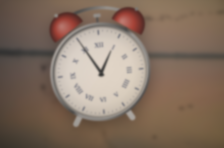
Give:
12h55
